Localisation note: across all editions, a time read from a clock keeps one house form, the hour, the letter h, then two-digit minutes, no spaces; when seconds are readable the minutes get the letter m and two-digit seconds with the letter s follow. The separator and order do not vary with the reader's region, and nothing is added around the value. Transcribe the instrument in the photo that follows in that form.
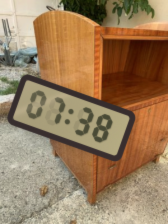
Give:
7h38
